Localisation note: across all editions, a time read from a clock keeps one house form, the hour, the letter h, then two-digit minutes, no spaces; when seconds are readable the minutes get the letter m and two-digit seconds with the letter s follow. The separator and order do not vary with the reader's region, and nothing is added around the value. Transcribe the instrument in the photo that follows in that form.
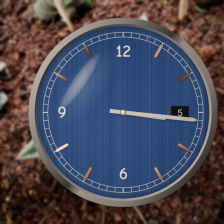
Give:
3h16
